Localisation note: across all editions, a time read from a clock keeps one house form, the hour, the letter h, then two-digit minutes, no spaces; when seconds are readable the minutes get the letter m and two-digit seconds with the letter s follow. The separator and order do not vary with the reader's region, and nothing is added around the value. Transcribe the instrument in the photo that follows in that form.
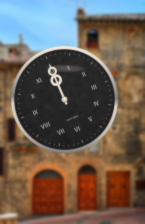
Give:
12h00
